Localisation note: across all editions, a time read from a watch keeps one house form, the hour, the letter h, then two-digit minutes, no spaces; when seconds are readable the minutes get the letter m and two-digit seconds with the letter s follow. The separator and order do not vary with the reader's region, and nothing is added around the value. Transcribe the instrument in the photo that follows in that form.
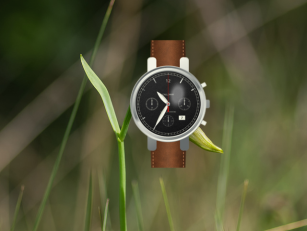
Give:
10h35
